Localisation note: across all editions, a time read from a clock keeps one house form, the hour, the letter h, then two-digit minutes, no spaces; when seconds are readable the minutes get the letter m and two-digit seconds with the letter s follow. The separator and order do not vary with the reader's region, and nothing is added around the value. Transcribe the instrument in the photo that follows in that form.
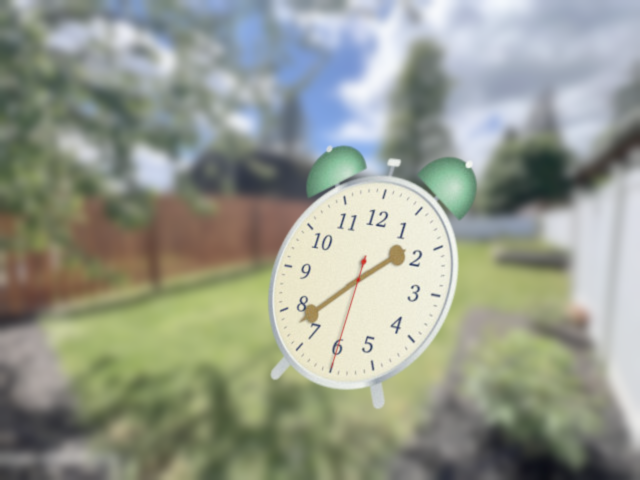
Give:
1h37m30s
